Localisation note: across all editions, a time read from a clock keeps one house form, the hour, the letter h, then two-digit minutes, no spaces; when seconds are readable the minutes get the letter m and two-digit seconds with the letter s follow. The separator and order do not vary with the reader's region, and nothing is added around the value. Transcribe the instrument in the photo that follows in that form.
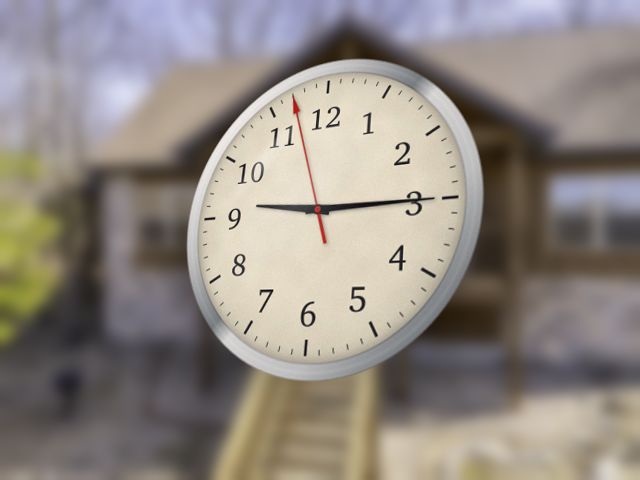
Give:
9h14m57s
